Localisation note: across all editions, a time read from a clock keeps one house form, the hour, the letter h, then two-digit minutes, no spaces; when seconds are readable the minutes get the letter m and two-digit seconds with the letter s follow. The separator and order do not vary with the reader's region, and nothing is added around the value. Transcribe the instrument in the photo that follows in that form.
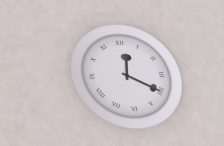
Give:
12h20
